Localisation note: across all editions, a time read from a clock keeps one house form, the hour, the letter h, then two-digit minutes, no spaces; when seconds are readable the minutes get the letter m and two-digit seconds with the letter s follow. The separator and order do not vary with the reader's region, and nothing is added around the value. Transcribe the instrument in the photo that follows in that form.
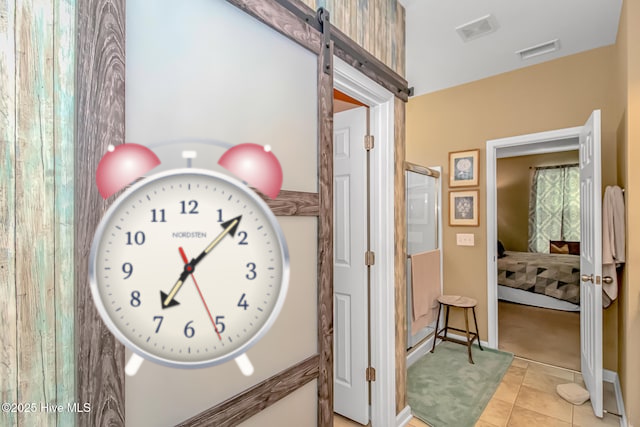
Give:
7h07m26s
